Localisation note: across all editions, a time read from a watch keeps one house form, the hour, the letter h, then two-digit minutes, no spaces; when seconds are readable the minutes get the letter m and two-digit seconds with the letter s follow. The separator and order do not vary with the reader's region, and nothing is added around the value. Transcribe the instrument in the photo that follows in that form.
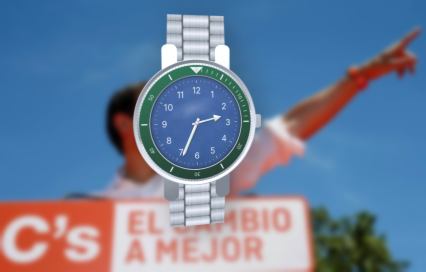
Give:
2h34
